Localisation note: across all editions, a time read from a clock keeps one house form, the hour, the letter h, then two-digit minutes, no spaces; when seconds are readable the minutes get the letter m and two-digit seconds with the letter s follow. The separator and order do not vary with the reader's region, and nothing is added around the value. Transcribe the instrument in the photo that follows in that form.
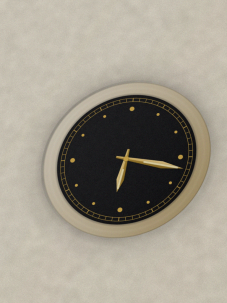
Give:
6h17
